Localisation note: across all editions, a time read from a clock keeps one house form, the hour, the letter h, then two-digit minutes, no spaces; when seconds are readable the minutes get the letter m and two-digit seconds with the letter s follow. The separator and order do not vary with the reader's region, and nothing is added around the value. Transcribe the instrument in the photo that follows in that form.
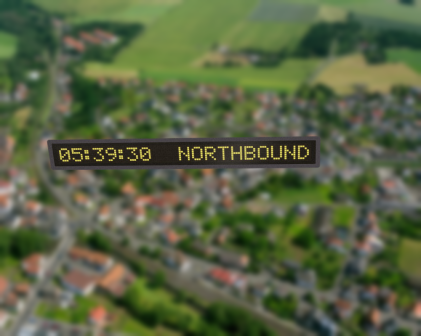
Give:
5h39m30s
